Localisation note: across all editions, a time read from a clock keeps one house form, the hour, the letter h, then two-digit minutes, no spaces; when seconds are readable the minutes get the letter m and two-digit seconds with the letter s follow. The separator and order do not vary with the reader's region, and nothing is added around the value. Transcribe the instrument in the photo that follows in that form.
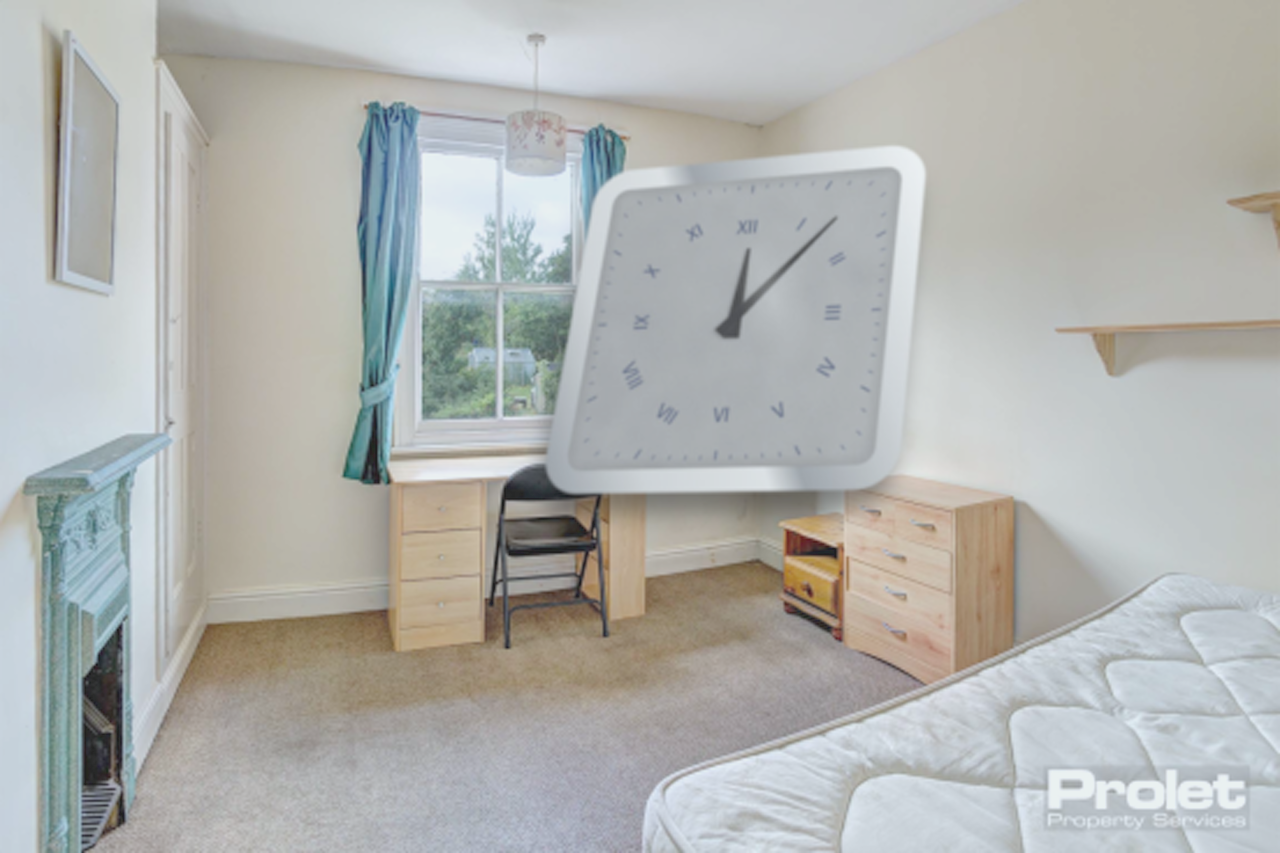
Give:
12h07
